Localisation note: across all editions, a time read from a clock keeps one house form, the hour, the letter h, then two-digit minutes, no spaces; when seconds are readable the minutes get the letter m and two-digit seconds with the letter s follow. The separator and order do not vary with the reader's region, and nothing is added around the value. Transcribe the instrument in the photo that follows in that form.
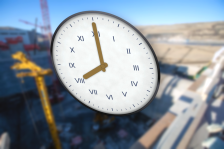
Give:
8h00
